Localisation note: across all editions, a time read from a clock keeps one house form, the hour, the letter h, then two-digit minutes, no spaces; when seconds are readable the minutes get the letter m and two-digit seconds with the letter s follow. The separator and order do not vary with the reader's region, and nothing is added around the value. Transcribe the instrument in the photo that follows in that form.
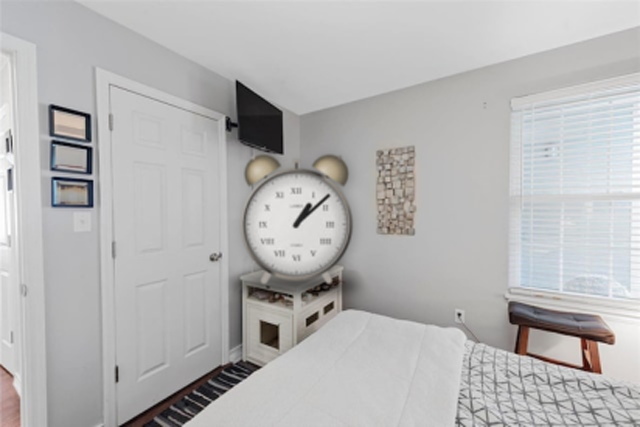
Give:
1h08
